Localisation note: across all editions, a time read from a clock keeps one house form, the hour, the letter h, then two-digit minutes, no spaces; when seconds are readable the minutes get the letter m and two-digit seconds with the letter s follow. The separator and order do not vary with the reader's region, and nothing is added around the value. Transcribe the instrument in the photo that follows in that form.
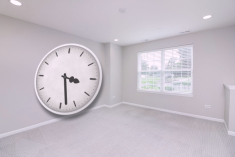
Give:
3h28
